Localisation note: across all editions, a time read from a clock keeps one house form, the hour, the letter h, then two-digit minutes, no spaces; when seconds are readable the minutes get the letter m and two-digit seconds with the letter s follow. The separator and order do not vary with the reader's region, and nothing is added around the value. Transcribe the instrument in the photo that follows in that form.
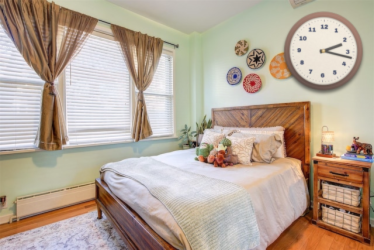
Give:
2h17
